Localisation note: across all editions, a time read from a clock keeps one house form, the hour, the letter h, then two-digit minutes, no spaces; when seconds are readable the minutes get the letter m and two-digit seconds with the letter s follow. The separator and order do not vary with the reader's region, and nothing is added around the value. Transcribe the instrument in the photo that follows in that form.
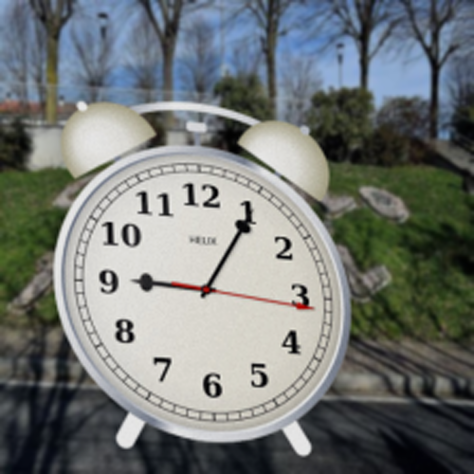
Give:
9h05m16s
